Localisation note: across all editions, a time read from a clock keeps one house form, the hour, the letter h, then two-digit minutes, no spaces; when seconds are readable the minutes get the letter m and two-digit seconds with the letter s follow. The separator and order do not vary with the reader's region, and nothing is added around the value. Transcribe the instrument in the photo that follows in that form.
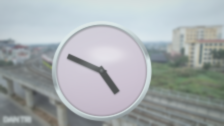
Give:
4h49
